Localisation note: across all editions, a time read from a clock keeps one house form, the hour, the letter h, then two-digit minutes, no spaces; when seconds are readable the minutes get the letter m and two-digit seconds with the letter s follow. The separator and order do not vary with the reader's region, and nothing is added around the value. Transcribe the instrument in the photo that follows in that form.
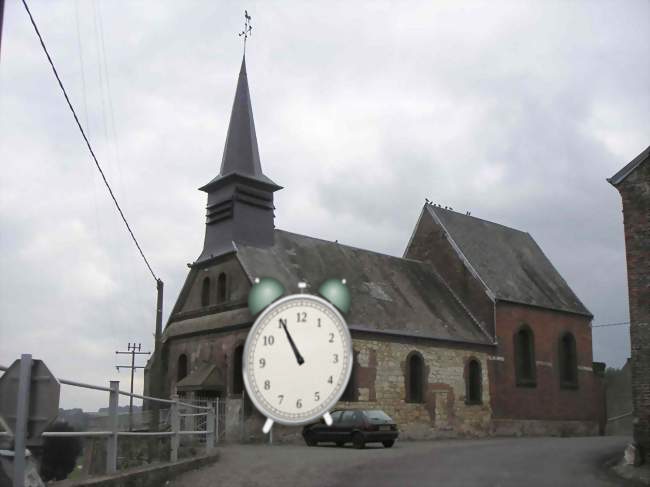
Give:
10h55
